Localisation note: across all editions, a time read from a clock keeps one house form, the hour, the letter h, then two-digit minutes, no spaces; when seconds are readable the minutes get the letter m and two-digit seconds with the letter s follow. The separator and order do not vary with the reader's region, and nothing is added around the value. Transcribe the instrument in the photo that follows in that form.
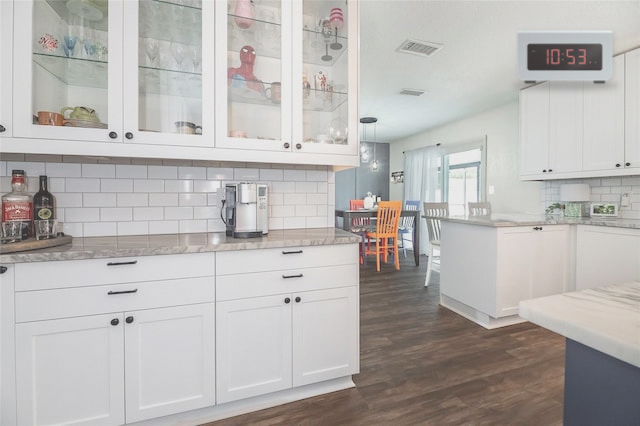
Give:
10h53
